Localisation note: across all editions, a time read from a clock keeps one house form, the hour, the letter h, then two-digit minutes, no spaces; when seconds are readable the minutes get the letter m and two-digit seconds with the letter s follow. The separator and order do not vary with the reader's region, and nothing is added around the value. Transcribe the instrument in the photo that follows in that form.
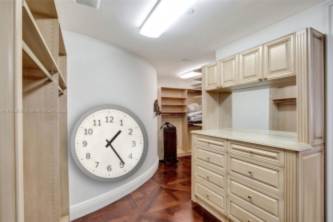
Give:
1h24
